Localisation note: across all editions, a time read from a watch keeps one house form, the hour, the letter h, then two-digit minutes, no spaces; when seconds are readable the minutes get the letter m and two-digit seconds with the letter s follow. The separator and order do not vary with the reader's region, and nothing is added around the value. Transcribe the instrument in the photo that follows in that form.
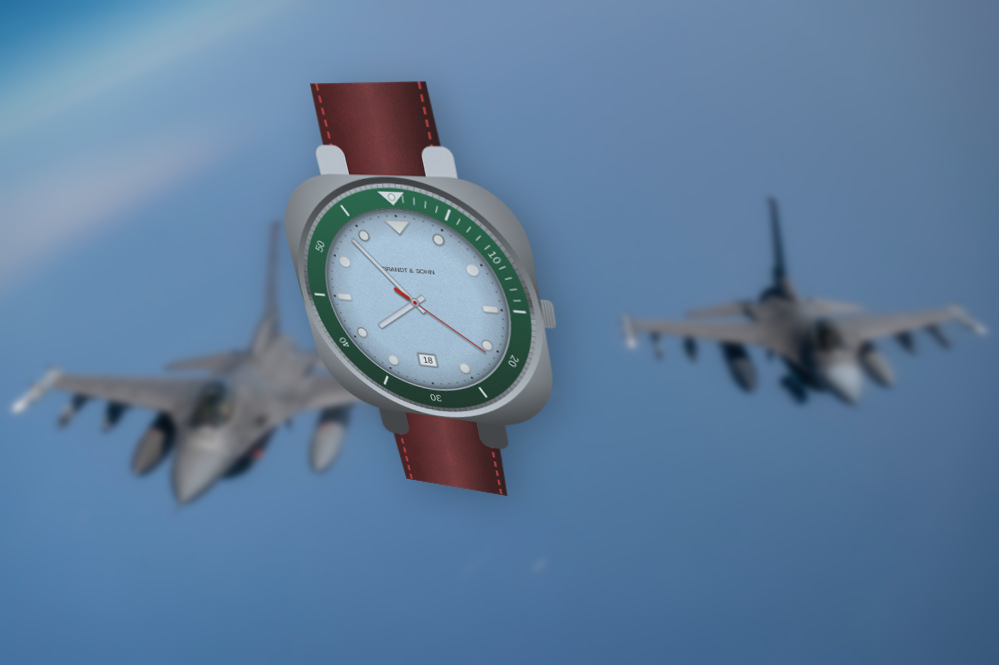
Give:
7h53m21s
